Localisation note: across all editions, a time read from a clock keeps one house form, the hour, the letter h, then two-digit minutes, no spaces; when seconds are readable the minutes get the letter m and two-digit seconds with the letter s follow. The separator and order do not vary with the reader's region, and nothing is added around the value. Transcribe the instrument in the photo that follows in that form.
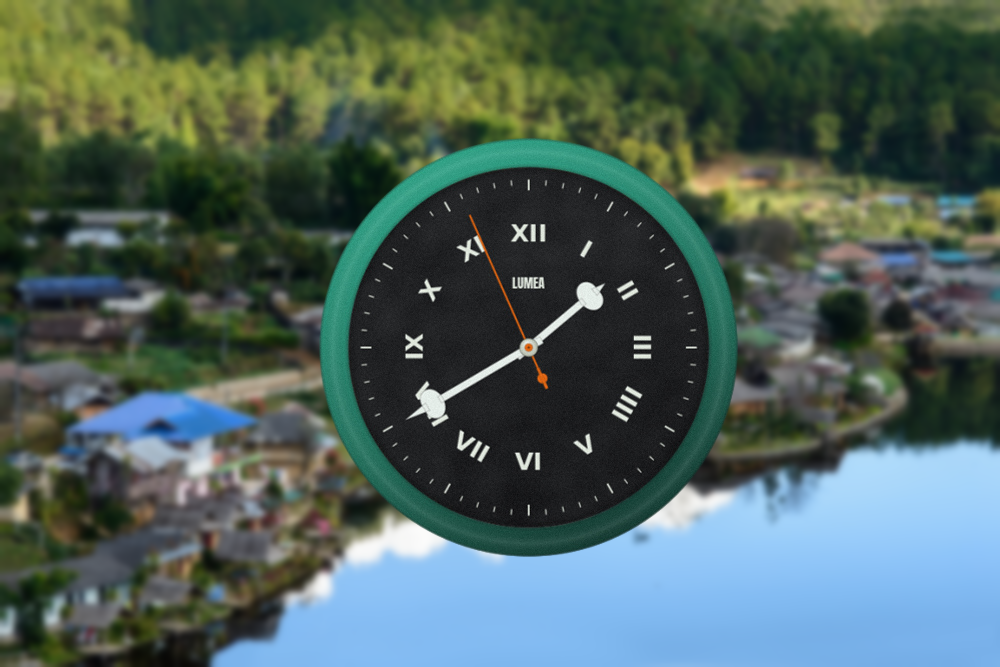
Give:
1h39m56s
